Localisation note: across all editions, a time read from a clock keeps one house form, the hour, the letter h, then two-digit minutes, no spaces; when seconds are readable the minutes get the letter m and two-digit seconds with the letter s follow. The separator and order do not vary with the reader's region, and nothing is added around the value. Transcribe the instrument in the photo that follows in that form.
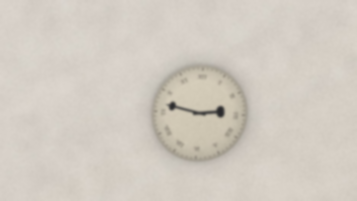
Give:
2h47
